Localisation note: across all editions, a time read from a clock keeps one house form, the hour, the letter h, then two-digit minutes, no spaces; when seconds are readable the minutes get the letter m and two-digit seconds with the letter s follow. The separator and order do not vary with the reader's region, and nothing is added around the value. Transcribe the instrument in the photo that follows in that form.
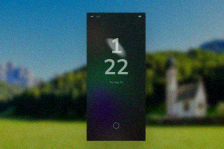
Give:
1h22
